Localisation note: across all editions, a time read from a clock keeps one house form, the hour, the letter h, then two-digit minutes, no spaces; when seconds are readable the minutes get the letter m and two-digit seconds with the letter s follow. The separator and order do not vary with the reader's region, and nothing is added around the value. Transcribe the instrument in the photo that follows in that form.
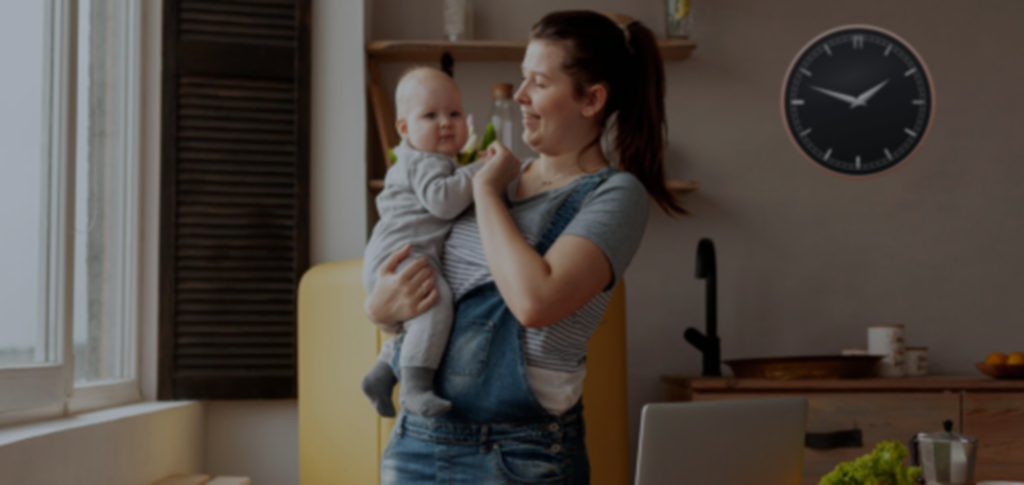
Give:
1h48
